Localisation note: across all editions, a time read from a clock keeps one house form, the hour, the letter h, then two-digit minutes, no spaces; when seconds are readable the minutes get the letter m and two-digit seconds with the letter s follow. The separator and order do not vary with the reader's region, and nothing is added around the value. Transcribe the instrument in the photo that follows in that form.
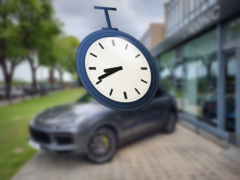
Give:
8h41
